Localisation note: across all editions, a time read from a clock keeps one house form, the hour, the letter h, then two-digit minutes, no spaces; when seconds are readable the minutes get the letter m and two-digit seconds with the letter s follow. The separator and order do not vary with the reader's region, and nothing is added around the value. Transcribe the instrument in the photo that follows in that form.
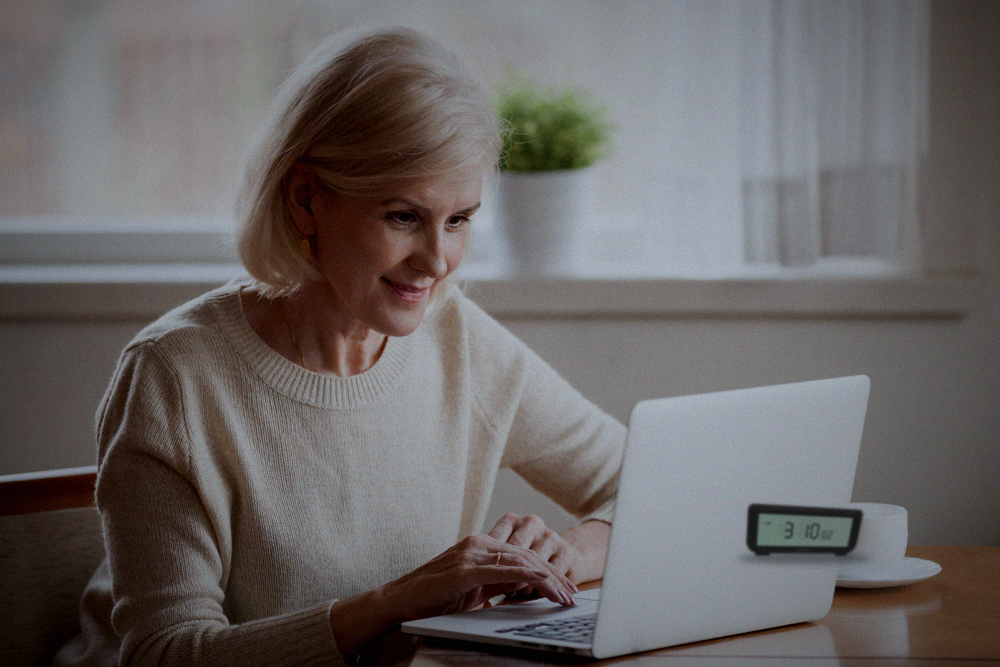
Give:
3h10
